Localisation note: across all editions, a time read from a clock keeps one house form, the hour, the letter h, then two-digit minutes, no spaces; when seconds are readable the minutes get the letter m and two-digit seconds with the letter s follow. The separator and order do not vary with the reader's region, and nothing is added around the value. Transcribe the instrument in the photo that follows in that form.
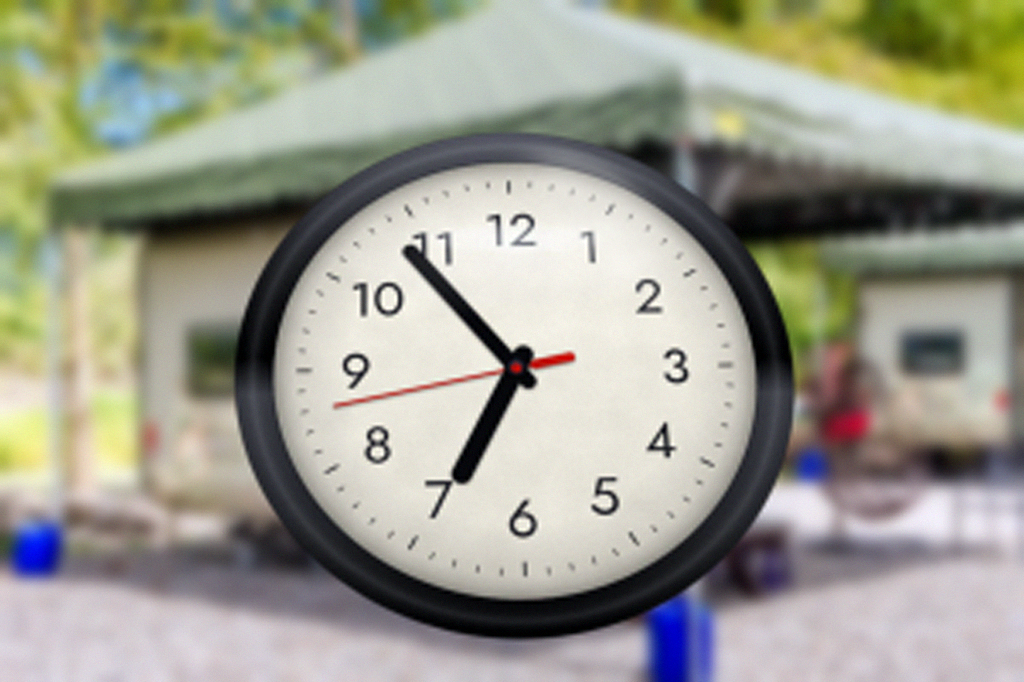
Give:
6h53m43s
